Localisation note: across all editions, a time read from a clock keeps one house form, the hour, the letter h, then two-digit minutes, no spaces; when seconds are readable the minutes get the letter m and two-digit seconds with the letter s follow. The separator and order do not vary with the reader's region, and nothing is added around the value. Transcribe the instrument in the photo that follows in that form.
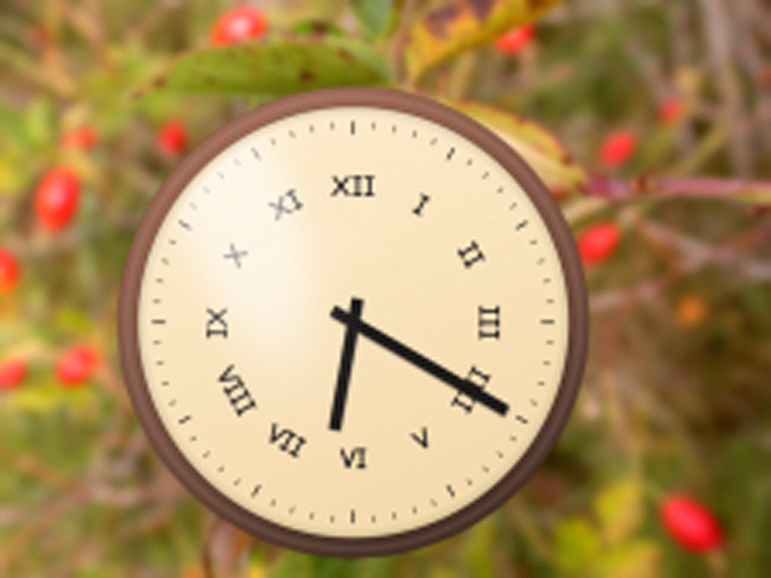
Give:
6h20
